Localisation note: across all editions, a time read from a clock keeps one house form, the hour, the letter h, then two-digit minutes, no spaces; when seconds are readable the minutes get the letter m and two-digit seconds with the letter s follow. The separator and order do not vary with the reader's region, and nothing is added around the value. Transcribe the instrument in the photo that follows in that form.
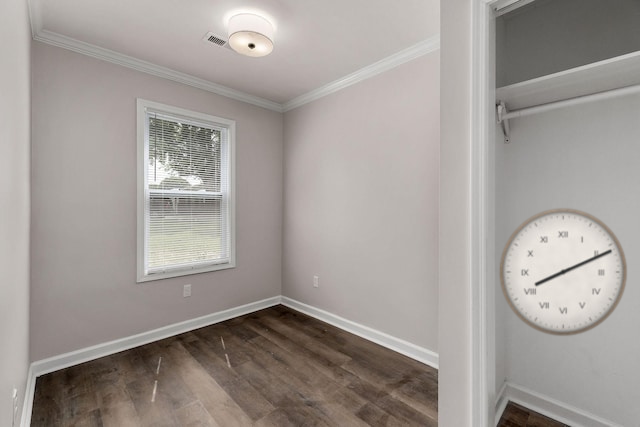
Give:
8h11
